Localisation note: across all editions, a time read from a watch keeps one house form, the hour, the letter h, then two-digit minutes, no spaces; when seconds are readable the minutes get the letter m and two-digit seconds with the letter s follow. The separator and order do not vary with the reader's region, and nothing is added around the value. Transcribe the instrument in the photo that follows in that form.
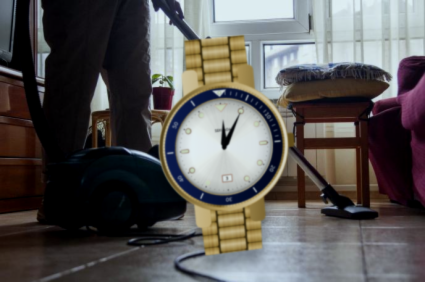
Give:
12h05
